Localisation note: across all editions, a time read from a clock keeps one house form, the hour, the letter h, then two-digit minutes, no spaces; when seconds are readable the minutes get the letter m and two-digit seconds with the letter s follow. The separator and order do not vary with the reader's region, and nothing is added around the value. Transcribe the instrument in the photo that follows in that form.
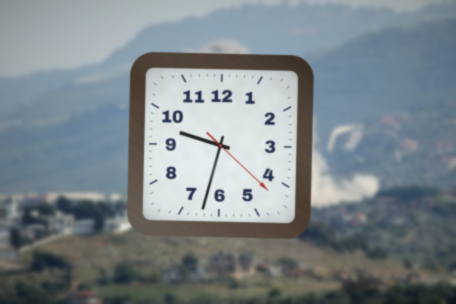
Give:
9h32m22s
